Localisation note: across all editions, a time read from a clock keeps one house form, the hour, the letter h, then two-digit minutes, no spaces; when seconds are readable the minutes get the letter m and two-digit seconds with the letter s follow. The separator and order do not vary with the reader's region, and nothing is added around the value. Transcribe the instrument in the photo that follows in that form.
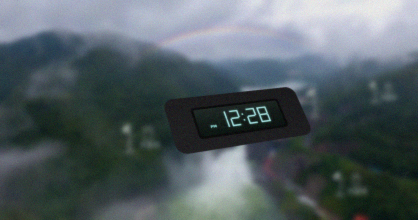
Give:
12h28
